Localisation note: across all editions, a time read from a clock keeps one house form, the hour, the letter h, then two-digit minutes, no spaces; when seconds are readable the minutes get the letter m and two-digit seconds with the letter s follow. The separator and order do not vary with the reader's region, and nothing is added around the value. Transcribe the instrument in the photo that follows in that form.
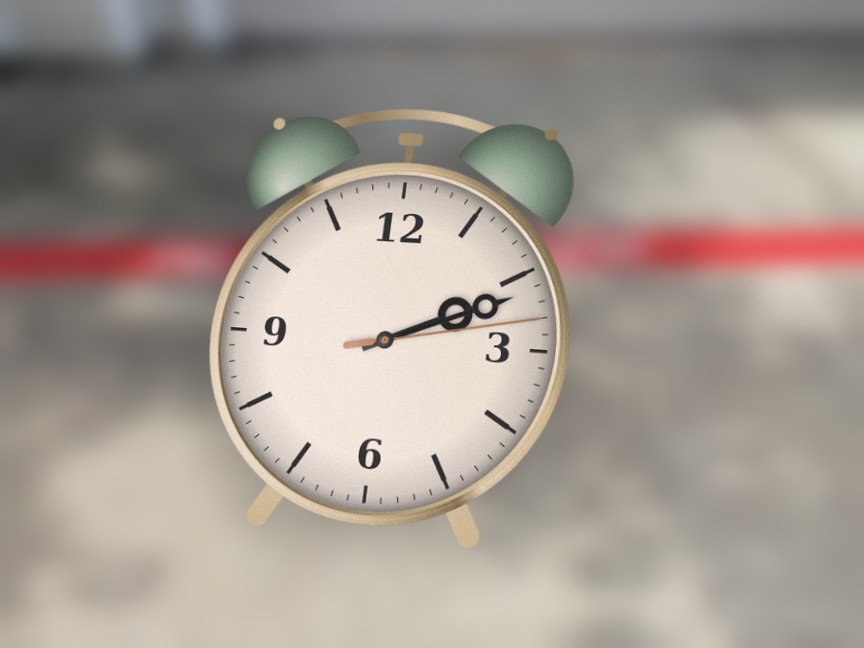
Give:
2h11m13s
